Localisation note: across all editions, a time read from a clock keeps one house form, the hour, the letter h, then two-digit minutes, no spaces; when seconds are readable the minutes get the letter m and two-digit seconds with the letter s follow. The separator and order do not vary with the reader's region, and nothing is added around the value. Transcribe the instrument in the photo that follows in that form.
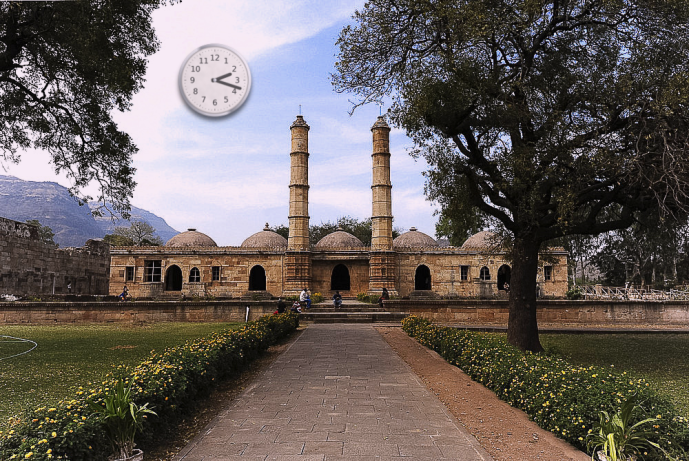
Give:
2h18
